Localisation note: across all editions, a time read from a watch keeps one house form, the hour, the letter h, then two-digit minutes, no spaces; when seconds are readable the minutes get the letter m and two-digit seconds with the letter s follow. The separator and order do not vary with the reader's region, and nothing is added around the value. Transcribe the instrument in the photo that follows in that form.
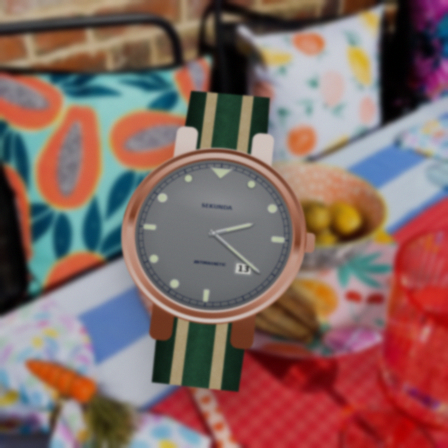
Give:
2h21
